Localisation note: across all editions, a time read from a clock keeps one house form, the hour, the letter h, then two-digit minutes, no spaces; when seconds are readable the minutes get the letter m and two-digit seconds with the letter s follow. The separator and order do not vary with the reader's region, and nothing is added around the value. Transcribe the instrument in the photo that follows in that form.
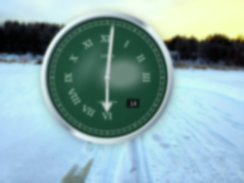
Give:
6h01
